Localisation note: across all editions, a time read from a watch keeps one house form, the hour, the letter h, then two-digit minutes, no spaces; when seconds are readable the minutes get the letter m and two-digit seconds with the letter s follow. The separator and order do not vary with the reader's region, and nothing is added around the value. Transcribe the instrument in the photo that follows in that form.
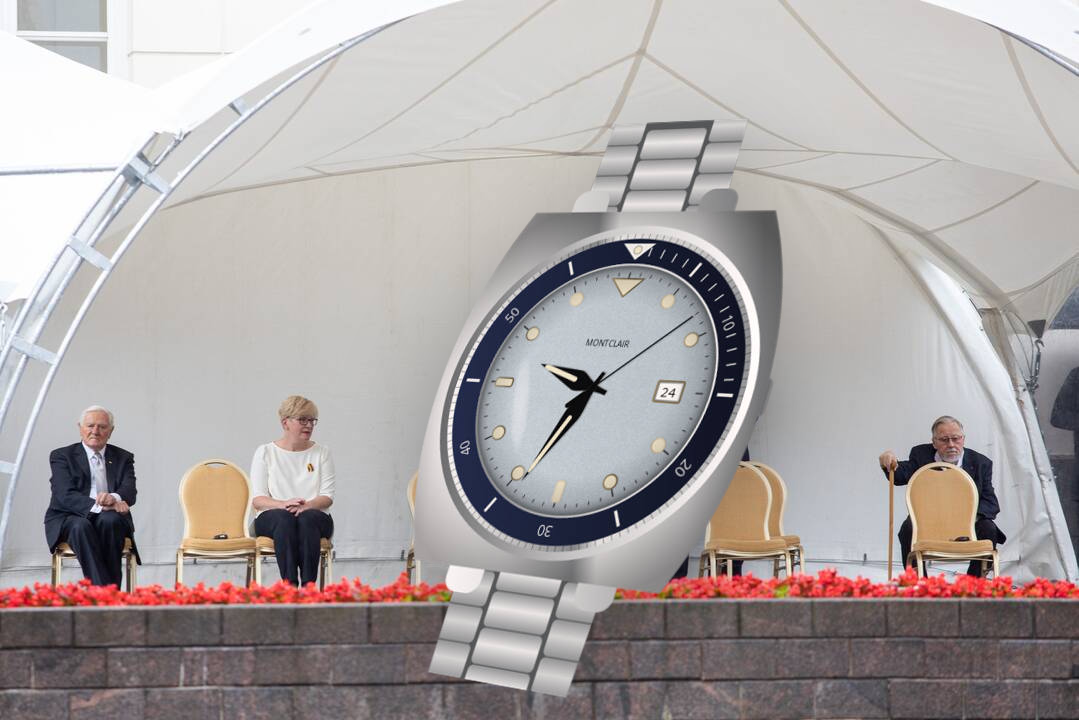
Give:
9h34m08s
